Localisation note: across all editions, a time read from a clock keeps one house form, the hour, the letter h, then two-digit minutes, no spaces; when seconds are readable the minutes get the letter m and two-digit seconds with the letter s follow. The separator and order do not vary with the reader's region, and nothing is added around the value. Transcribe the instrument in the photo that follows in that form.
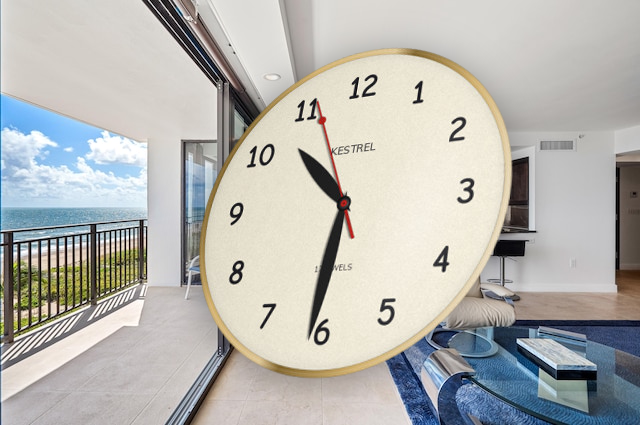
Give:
10h30m56s
